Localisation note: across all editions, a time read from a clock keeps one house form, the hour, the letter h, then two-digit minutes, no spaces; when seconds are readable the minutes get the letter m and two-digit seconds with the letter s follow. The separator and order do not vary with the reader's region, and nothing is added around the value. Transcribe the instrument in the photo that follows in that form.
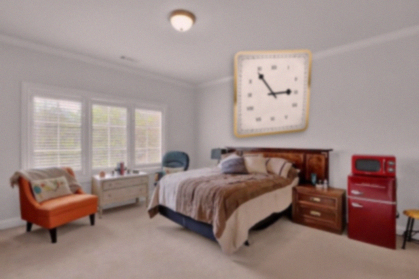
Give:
2h54
